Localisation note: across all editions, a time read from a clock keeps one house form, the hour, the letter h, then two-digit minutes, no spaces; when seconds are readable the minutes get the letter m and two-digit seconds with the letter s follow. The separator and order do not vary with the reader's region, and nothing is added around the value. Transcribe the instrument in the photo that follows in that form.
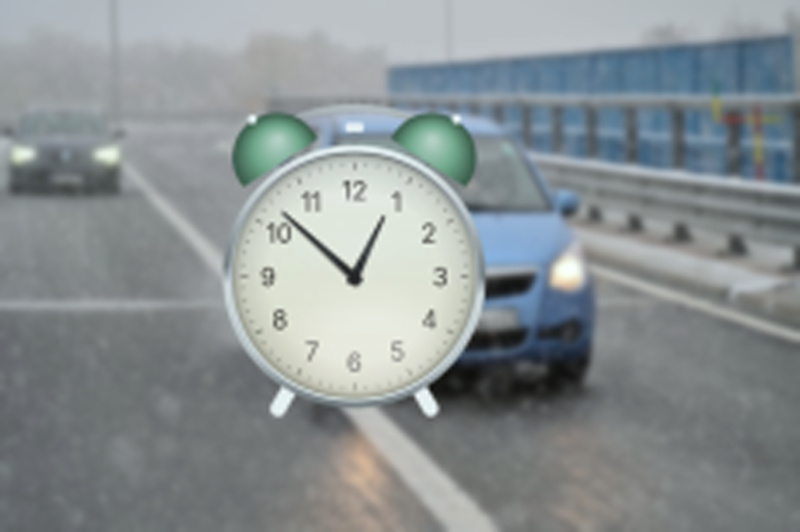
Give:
12h52
